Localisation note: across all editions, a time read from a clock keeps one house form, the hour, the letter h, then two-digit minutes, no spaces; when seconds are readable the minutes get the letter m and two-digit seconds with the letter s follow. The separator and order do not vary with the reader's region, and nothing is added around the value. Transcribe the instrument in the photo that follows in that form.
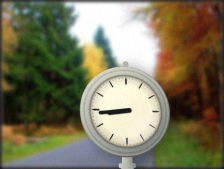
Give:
8h44
